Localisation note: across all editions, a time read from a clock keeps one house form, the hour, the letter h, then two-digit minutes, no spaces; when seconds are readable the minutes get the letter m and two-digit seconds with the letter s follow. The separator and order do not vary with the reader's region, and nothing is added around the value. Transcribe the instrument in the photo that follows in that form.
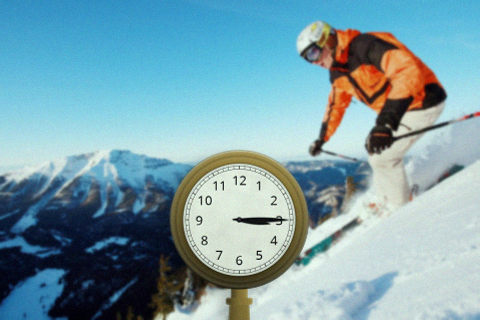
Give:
3h15
